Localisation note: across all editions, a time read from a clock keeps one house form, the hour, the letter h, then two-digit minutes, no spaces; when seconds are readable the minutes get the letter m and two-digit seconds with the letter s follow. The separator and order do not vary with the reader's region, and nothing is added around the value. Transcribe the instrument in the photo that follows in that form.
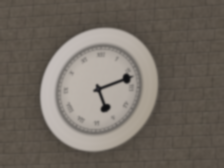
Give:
5h12
